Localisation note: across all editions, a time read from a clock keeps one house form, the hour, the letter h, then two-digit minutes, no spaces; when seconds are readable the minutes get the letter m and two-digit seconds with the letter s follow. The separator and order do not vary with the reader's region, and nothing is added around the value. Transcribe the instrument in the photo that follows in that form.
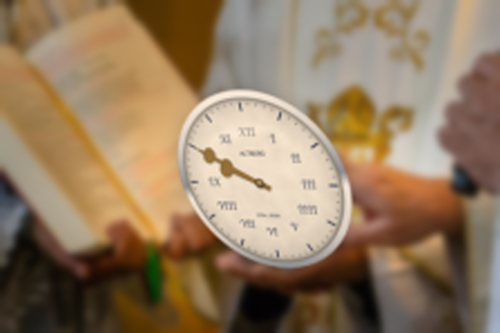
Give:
9h50
